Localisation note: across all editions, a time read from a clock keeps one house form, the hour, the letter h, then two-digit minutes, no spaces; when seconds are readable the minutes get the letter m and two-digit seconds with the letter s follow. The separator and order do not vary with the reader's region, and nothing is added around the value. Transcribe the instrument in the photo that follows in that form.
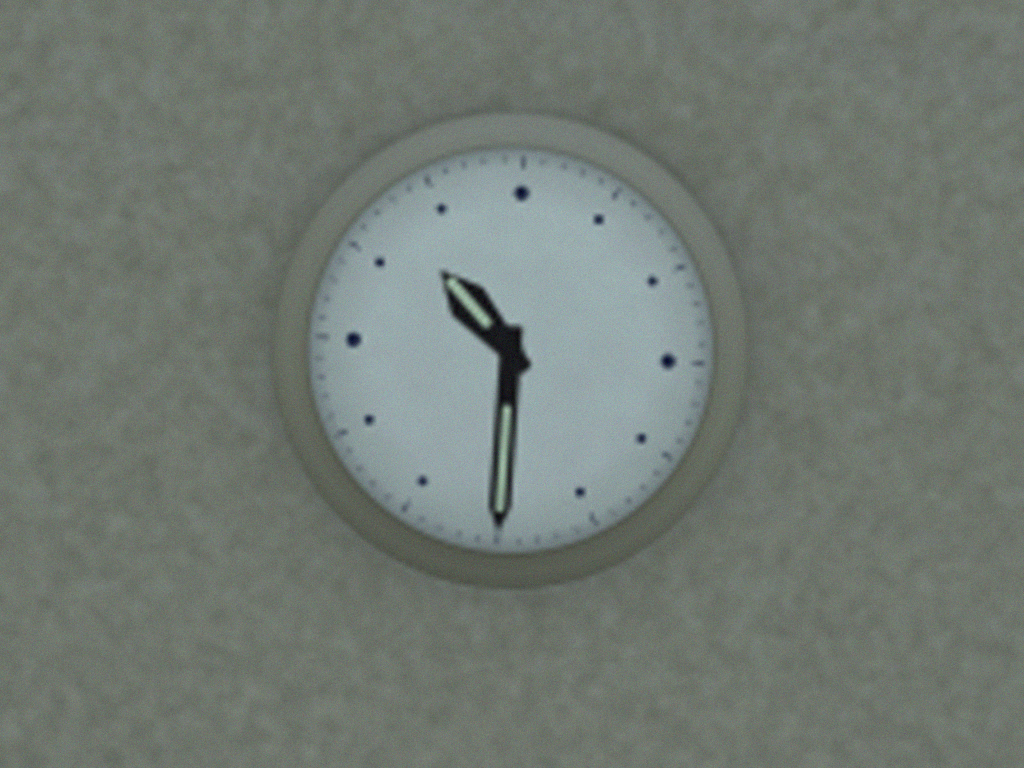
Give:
10h30
